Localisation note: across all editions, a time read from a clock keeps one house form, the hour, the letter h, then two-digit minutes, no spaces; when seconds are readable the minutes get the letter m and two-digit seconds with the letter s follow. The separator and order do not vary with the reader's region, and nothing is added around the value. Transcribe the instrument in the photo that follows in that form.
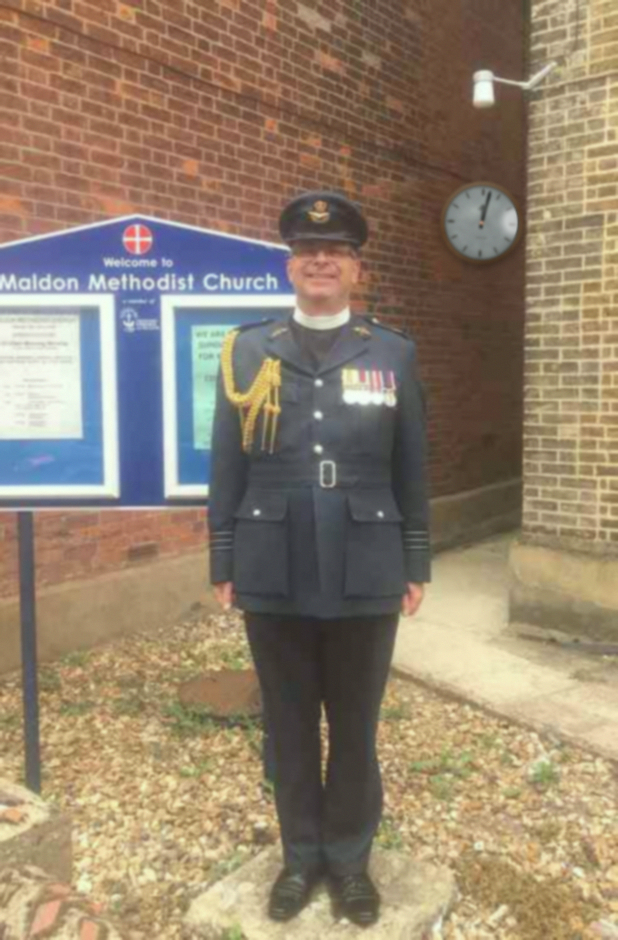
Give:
12h02
